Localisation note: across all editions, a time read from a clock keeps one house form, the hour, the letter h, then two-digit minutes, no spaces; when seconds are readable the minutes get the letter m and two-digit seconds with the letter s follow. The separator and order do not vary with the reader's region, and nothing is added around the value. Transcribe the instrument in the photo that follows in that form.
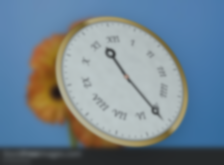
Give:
11h26
